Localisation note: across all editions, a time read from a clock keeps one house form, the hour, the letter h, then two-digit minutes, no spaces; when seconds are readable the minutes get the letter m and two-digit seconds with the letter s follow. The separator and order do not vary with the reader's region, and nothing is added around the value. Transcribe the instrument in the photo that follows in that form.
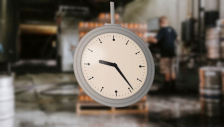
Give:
9h24
